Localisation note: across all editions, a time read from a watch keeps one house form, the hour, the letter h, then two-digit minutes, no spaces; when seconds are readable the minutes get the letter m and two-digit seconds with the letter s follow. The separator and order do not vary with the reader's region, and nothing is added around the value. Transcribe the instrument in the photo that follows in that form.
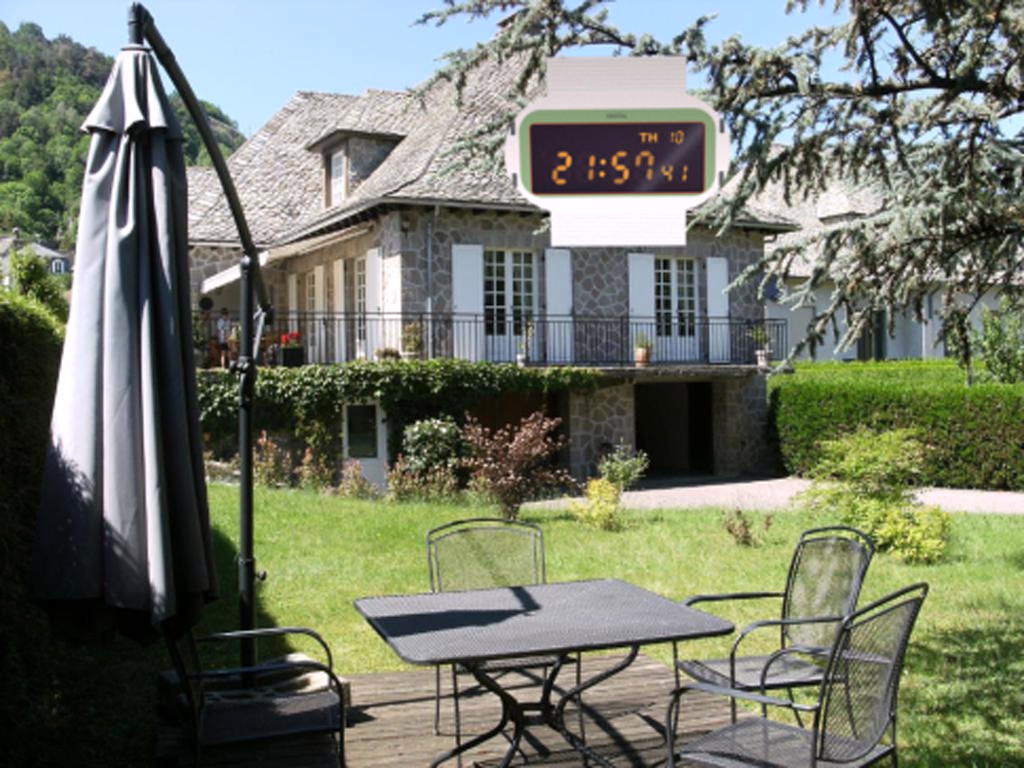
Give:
21h57m41s
